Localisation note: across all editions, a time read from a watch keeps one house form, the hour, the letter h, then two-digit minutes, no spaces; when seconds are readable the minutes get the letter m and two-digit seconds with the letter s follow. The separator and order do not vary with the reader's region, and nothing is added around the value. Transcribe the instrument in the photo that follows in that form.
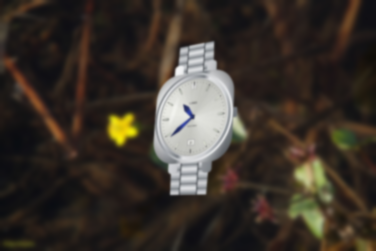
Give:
10h39
